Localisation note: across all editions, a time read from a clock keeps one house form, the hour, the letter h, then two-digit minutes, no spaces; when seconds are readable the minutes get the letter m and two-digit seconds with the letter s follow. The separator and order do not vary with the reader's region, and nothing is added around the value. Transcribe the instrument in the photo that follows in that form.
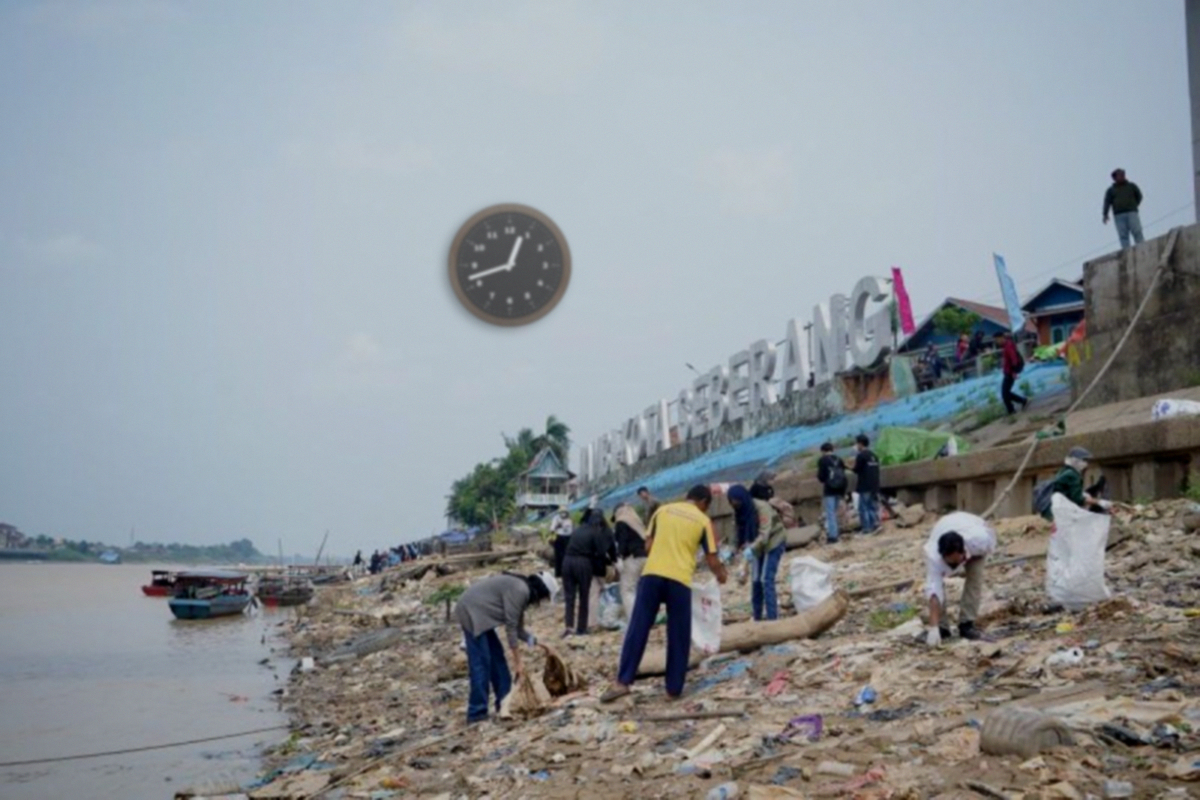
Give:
12h42
